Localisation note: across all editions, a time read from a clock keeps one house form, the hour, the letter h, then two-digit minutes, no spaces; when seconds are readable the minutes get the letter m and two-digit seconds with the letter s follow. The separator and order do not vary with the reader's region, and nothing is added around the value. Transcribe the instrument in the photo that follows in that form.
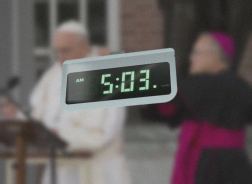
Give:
5h03
